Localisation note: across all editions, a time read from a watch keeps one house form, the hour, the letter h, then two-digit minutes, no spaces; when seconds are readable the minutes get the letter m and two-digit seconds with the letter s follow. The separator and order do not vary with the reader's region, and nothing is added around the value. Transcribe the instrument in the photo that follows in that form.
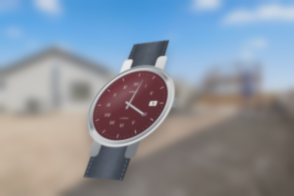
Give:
4h02
